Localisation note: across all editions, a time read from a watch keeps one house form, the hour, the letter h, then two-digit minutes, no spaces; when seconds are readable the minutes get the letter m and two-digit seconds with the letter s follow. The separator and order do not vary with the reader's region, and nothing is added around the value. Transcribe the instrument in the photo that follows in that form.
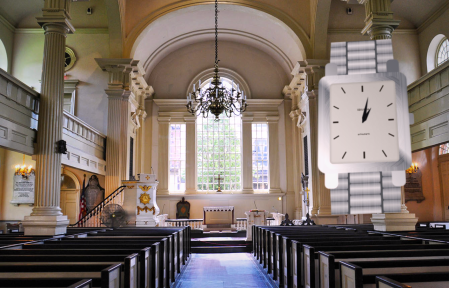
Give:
1h02
